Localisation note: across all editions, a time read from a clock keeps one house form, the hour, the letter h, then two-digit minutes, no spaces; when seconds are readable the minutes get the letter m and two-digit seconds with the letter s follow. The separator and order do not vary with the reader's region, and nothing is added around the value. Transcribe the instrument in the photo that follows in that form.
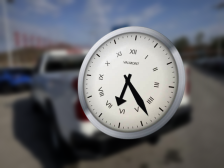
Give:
6h23
